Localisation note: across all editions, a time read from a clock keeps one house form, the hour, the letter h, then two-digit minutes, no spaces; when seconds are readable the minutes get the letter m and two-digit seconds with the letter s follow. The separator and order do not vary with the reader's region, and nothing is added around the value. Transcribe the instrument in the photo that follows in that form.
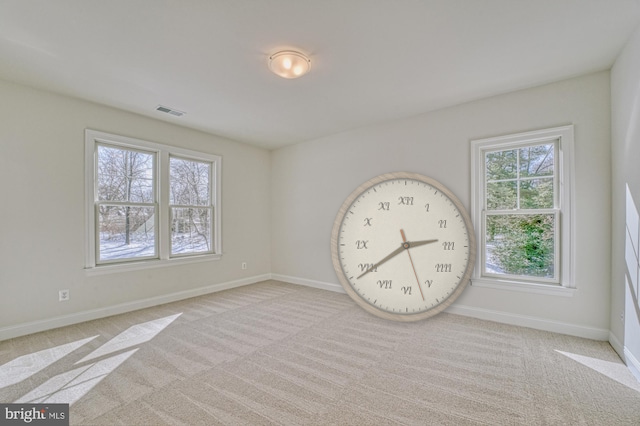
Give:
2h39m27s
